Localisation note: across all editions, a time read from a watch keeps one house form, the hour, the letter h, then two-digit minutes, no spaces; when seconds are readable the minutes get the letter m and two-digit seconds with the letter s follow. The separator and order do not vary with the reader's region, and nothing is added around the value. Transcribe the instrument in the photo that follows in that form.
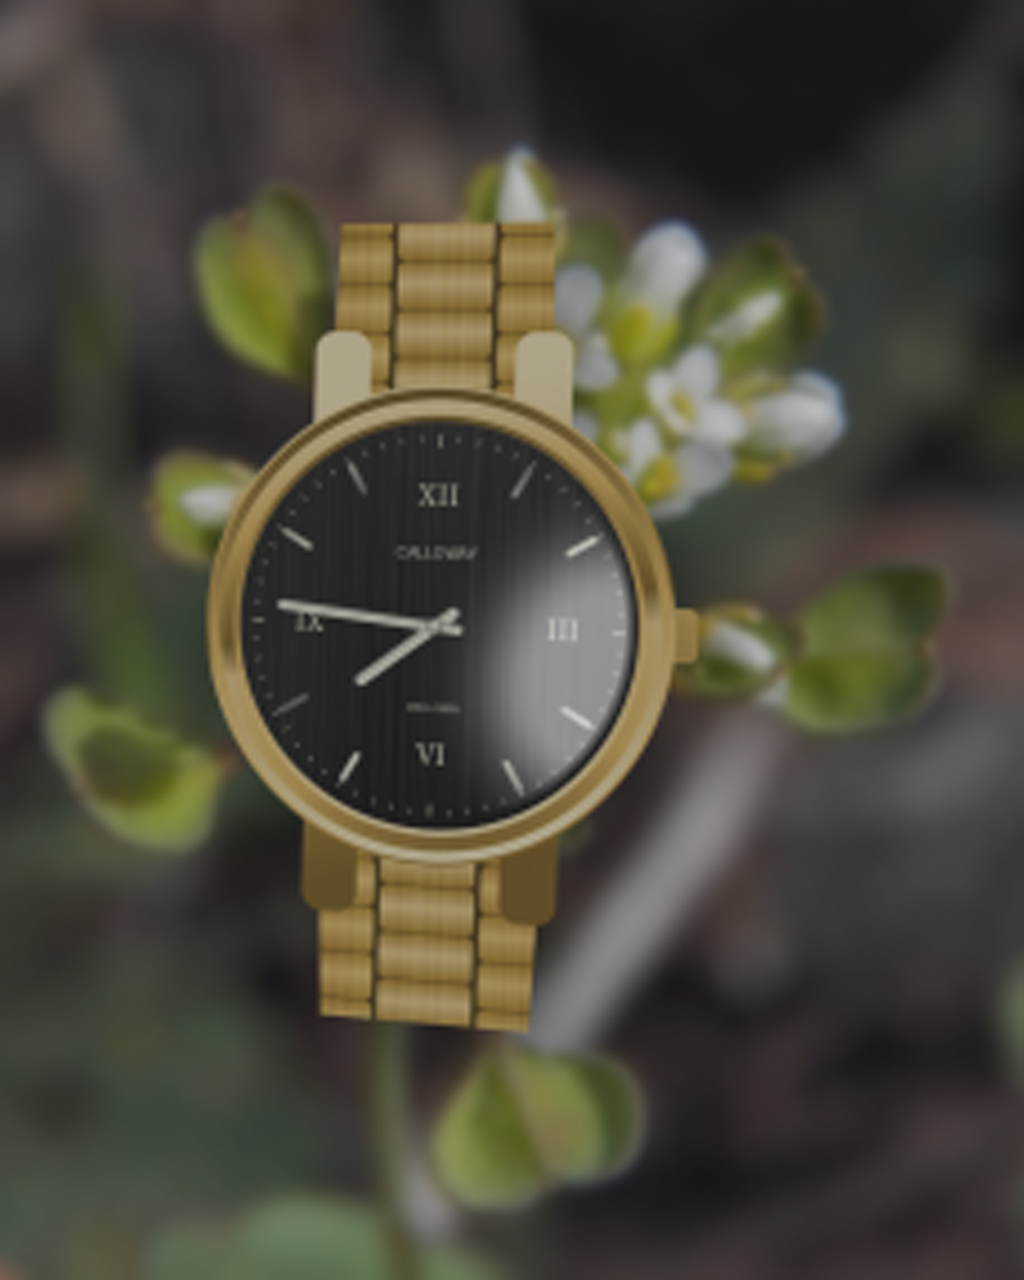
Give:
7h46
